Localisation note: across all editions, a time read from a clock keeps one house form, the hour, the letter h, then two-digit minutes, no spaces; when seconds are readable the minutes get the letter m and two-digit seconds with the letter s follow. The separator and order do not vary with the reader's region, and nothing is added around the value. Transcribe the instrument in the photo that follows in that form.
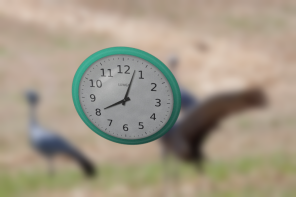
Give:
8h03
